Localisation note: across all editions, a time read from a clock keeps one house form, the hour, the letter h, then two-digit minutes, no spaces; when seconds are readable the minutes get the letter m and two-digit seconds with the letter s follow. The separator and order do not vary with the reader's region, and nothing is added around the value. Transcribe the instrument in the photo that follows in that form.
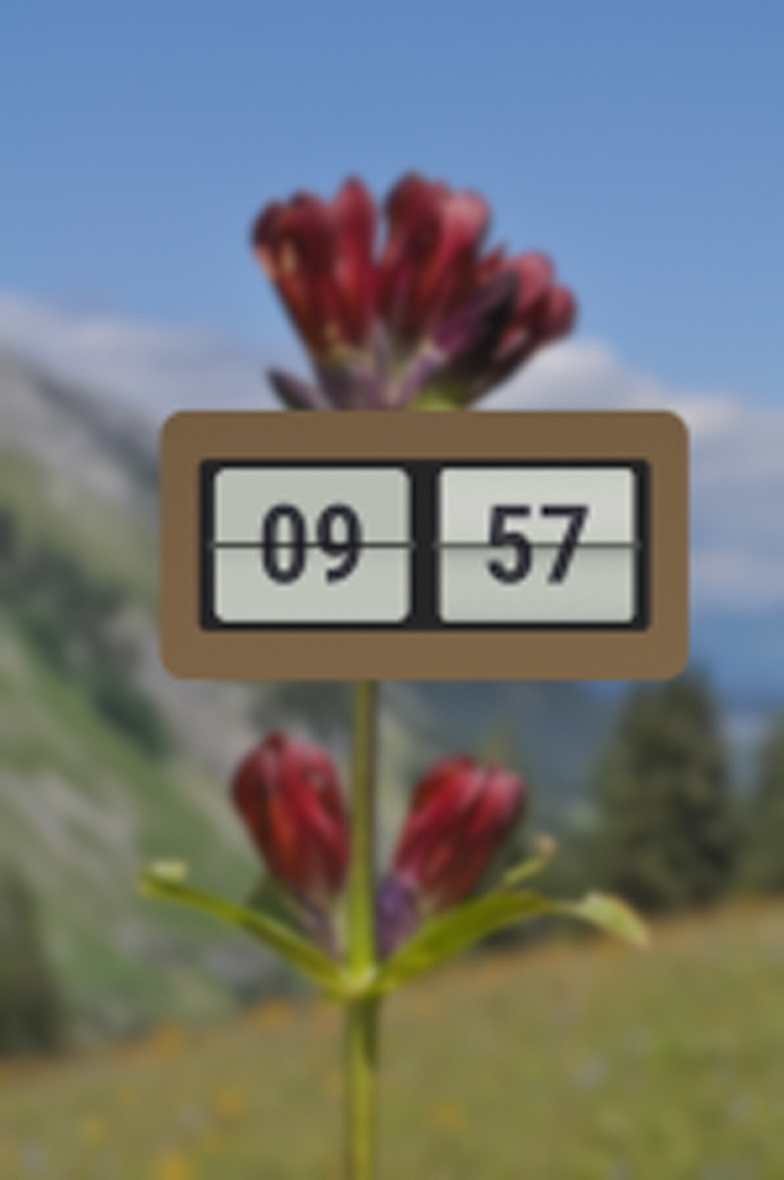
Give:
9h57
